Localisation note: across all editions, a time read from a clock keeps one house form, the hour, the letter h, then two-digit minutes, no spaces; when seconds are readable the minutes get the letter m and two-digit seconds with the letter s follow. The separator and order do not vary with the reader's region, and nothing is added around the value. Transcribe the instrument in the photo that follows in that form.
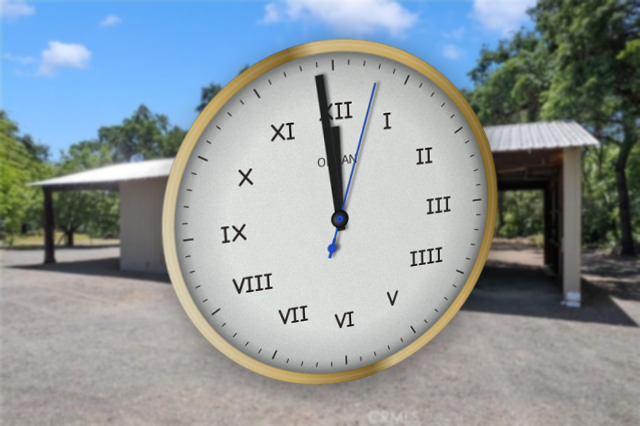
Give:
11h59m03s
